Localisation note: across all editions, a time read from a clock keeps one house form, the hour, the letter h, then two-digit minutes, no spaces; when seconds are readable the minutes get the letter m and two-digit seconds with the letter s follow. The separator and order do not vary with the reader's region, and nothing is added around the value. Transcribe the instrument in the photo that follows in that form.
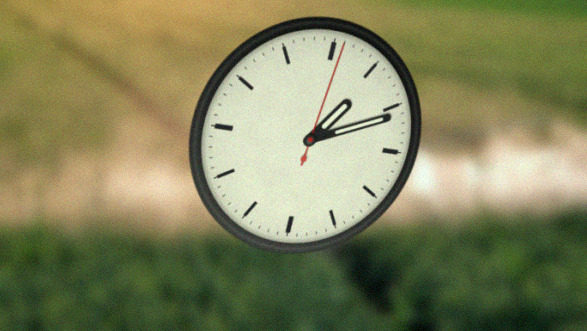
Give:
1h11m01s
